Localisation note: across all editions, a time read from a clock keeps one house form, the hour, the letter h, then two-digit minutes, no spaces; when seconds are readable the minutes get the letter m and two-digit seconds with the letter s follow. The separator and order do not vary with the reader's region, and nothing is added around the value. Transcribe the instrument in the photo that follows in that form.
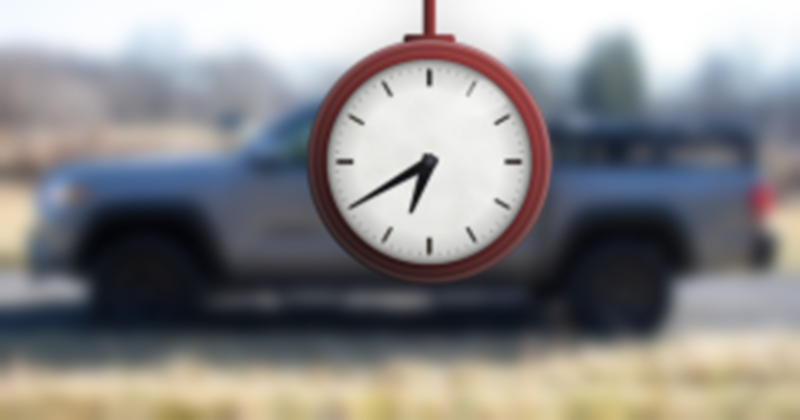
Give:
6h40
